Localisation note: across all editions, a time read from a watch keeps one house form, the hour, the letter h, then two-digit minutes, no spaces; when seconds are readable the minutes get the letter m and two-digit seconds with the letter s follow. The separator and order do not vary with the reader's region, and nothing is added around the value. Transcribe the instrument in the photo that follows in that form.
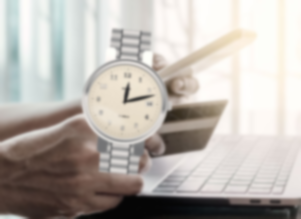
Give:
12h12
